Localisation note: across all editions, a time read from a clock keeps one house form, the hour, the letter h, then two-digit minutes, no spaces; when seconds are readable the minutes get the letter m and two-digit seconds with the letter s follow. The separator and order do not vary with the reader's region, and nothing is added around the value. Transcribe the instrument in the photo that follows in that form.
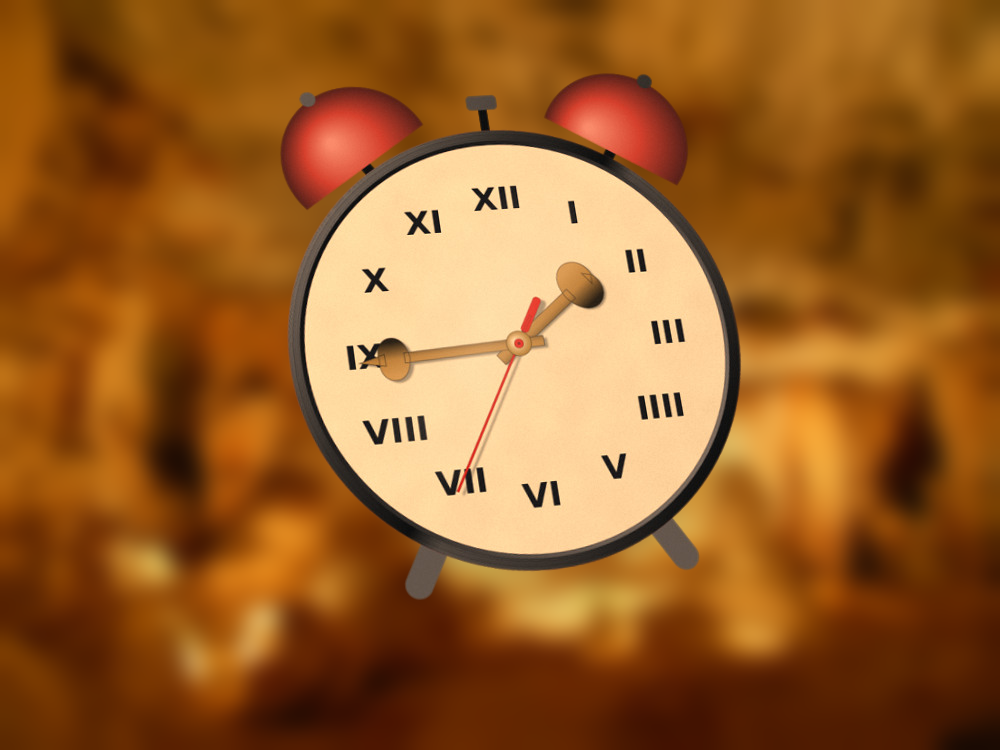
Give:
1h44m35s
